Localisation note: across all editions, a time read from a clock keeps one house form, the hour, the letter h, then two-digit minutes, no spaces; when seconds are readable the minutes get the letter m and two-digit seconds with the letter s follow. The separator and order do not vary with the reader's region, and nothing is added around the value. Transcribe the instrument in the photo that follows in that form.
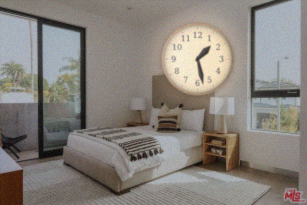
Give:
1h28
